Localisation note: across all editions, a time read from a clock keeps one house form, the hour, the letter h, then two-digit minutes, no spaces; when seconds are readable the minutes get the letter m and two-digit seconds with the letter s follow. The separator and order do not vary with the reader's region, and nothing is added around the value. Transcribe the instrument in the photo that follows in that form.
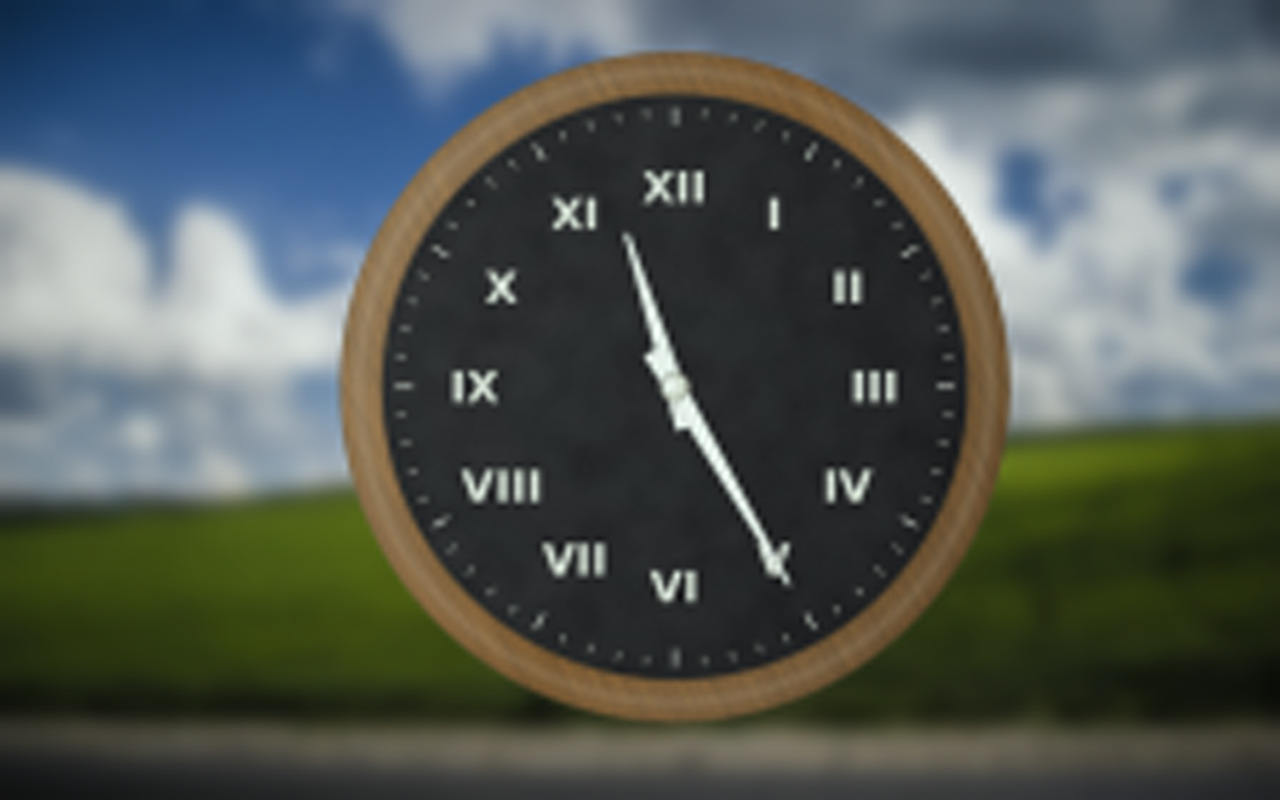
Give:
11h25
